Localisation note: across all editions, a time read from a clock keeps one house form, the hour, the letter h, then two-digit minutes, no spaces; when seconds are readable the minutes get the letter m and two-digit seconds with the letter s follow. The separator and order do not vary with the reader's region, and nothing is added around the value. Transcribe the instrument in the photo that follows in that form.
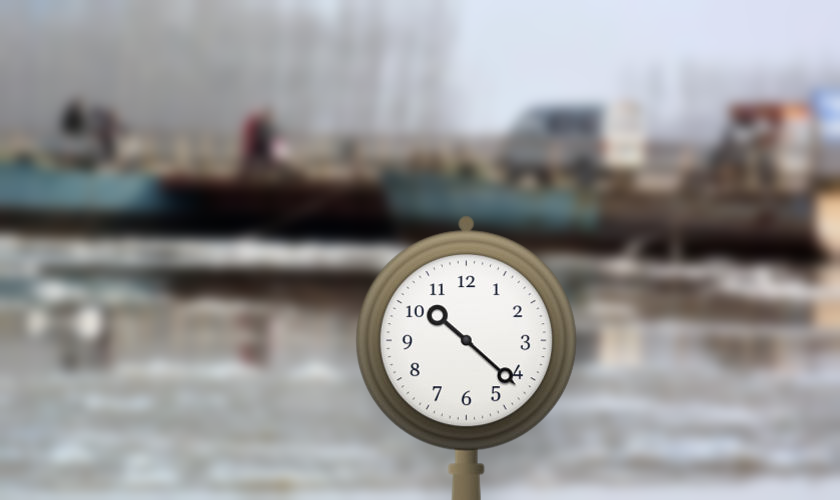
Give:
10h22
